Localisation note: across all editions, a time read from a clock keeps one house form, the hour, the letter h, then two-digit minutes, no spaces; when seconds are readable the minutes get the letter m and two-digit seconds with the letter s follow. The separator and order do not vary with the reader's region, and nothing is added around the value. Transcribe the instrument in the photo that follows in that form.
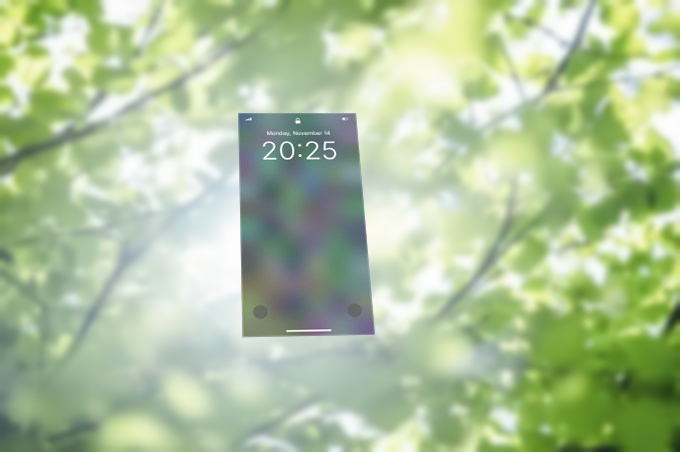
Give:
20h25
